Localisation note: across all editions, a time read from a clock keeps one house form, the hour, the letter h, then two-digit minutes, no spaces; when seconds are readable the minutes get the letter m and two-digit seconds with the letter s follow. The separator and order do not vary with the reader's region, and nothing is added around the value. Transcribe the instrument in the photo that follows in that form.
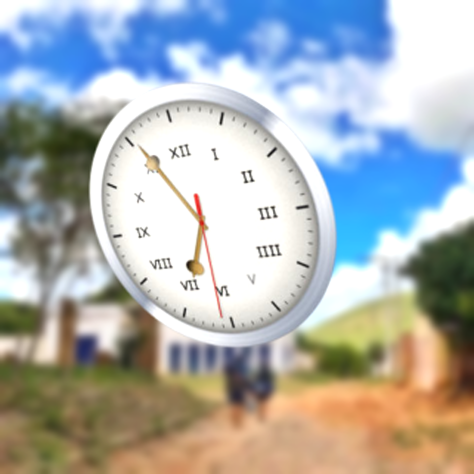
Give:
6h55m31s
